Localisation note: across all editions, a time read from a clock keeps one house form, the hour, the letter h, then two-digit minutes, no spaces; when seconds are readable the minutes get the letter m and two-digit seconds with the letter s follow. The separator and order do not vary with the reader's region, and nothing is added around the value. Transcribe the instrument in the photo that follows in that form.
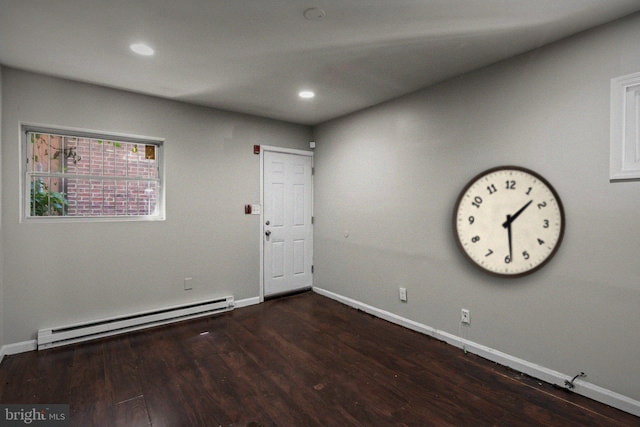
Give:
1h29
